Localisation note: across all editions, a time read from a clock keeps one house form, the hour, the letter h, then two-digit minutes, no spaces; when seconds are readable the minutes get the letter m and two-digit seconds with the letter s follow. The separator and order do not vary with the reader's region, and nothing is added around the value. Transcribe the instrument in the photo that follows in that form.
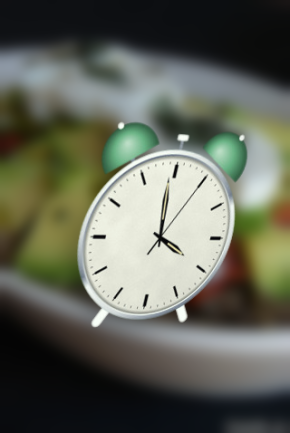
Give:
3h59m05s
